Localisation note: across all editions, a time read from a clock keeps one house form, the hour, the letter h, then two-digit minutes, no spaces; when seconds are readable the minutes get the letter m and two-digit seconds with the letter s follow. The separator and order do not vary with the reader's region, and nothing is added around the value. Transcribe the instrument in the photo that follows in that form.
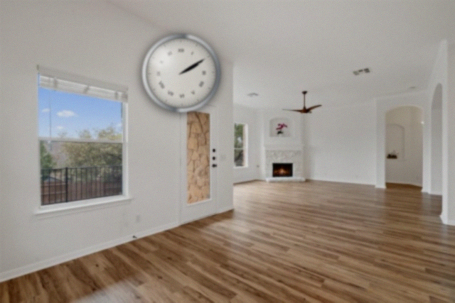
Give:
2h10
